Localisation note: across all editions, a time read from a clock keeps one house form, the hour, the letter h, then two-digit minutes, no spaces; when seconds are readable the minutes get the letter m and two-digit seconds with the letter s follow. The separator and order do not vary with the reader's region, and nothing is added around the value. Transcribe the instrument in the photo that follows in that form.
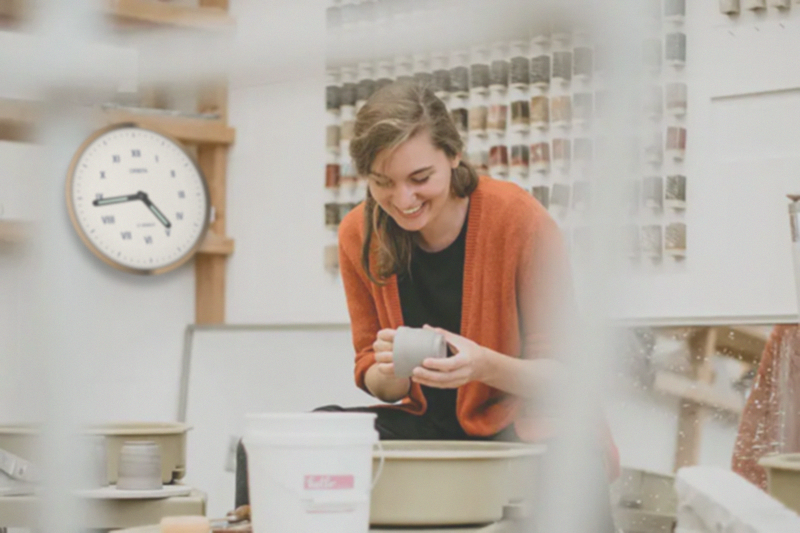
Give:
4h44
